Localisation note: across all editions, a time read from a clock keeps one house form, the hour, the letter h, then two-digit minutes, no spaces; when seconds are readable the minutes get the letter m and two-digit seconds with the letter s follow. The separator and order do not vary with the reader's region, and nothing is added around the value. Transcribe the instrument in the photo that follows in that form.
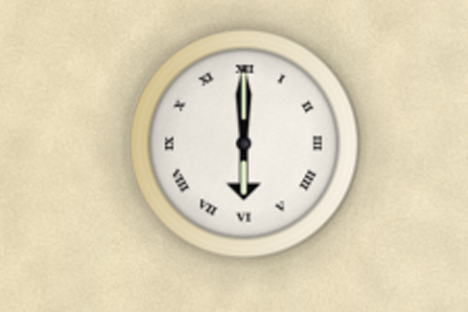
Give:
6h00
